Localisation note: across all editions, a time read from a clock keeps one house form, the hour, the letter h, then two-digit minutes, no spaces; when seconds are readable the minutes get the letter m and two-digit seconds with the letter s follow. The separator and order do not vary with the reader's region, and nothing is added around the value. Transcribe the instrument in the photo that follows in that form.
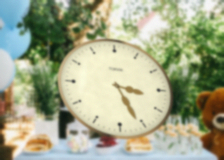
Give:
3h26
